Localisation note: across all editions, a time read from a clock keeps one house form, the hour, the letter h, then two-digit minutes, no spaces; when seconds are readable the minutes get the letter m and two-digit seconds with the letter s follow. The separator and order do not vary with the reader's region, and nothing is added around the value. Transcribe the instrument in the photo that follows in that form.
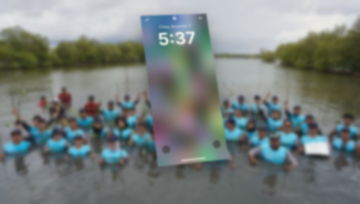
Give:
5h37
